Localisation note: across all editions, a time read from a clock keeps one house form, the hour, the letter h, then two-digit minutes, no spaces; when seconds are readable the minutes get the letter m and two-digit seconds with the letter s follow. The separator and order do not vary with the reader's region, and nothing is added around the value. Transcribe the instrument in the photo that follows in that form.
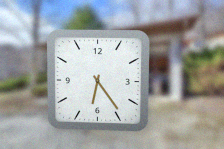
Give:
6h24
